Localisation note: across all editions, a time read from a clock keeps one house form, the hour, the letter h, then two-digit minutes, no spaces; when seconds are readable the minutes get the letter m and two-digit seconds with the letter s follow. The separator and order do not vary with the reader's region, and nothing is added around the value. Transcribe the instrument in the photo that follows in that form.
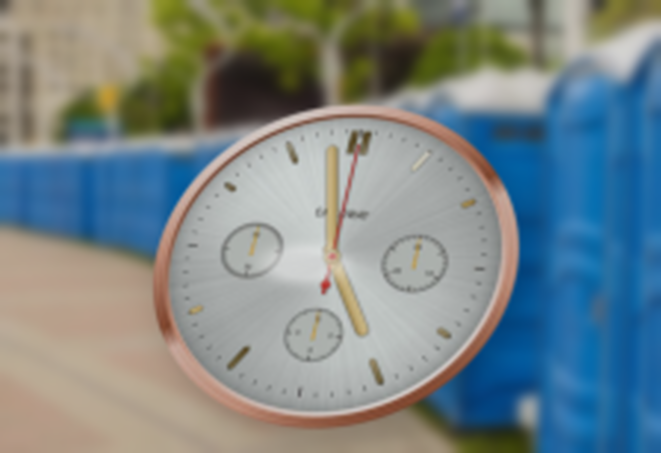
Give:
4h58
